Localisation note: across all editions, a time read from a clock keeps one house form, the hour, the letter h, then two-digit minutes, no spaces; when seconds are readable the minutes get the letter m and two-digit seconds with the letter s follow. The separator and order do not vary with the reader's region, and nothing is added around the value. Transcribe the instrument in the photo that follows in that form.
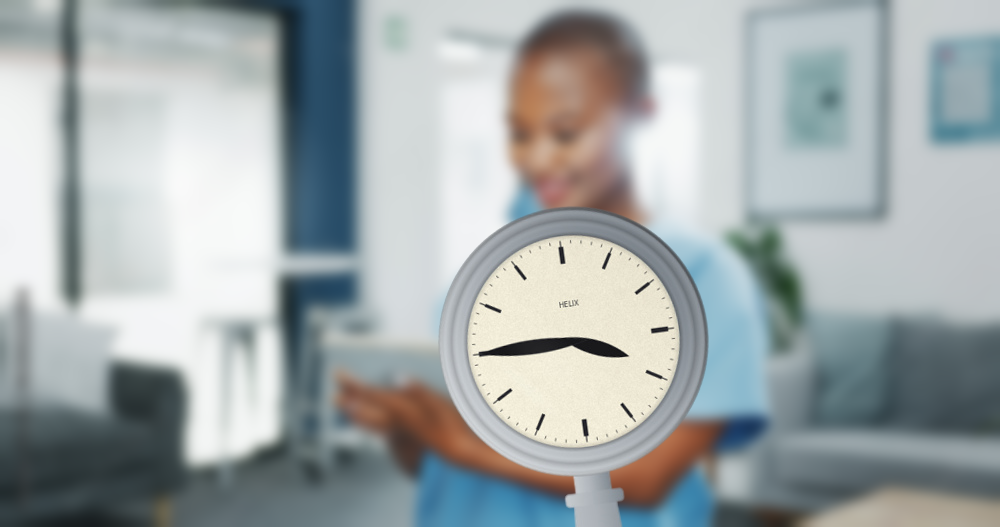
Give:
3h45
